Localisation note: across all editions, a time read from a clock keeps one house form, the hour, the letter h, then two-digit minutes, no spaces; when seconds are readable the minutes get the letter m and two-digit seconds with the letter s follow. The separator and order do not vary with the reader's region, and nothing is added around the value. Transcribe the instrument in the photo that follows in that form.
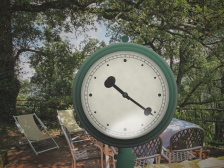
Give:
10h21
